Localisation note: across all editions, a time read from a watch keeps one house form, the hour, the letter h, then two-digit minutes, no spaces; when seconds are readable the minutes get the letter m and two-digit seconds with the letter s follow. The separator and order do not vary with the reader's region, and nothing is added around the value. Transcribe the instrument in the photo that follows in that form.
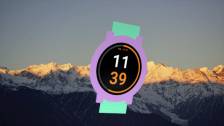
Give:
11h39
